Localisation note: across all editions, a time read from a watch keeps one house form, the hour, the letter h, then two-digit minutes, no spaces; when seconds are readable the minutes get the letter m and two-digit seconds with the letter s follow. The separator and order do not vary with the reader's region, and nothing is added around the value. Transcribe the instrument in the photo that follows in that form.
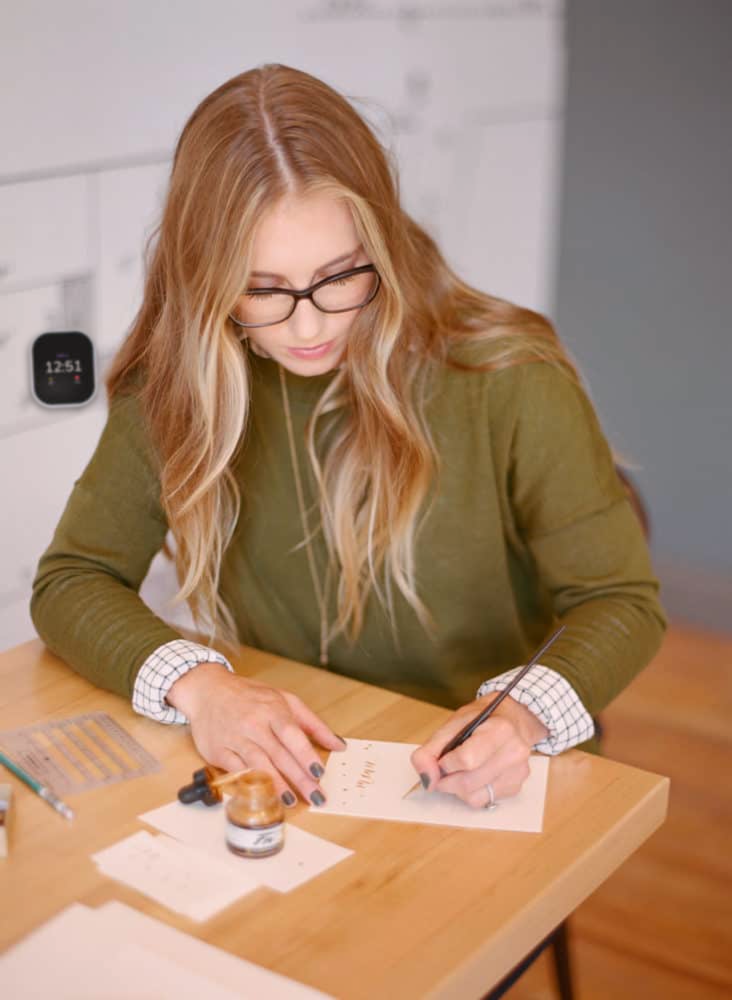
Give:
12h51
